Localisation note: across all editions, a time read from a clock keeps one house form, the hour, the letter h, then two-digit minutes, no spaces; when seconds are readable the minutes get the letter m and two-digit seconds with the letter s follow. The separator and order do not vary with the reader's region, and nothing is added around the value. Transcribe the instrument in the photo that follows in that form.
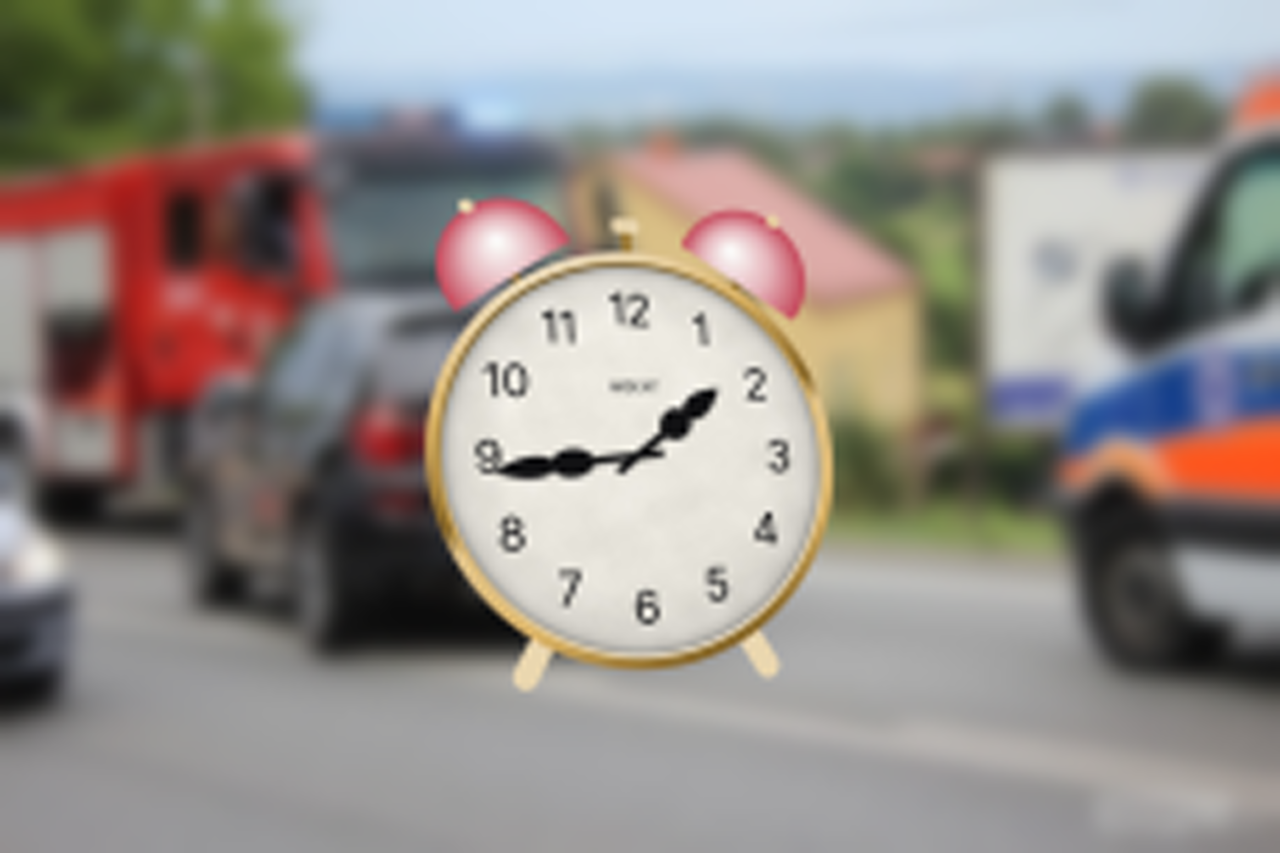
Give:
1h44
